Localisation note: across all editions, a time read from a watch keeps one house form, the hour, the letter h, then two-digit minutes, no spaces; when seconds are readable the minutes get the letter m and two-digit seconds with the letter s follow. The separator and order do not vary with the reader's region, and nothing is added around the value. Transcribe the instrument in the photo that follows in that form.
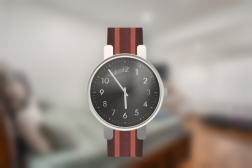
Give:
5h54
